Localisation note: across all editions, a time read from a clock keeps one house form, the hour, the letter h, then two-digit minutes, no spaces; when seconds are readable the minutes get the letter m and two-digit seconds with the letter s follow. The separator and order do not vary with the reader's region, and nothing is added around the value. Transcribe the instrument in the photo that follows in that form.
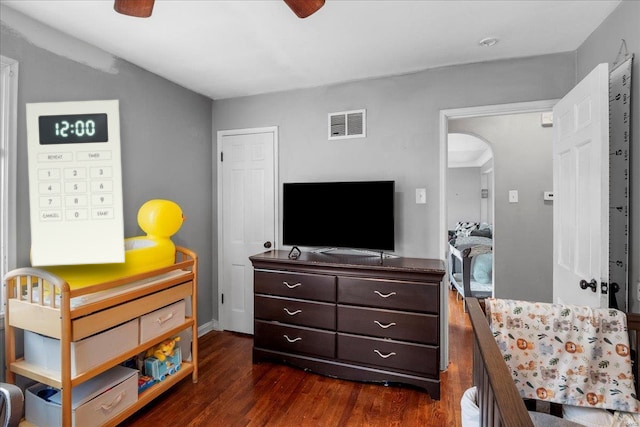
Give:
12h00
